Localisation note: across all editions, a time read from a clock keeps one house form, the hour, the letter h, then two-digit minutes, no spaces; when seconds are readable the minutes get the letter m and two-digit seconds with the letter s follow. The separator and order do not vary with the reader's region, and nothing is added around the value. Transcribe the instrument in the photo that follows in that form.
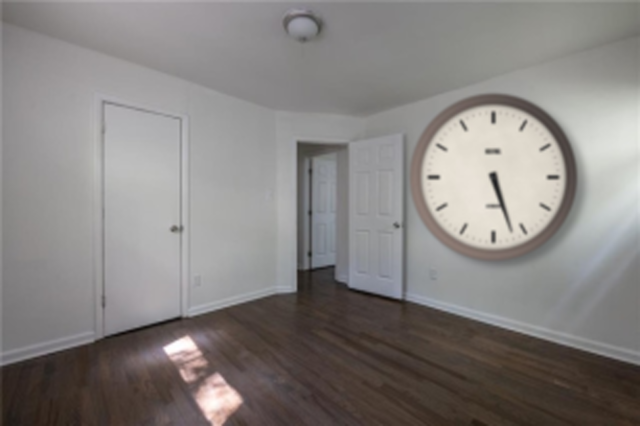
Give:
5h27
